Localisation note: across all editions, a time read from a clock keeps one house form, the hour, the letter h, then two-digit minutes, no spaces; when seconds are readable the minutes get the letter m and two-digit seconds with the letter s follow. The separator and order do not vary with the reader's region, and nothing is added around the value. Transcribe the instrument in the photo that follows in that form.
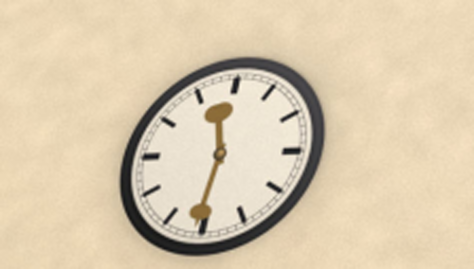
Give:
11h31
